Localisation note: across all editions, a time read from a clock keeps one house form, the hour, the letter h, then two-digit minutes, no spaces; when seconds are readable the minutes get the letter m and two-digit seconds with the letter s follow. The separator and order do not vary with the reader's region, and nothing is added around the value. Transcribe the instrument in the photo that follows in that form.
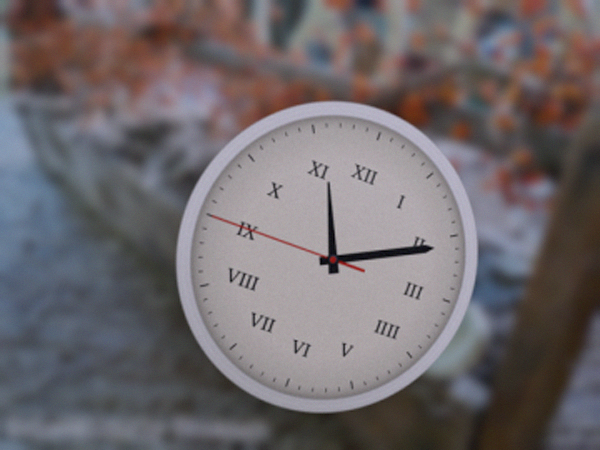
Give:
11h10m45s
